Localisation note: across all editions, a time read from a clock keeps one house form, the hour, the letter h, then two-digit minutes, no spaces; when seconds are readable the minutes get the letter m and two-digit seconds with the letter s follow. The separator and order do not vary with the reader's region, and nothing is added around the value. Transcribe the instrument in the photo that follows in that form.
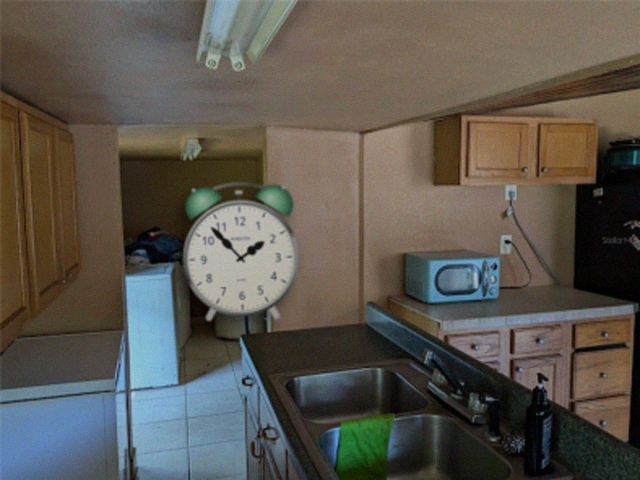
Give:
1h53
